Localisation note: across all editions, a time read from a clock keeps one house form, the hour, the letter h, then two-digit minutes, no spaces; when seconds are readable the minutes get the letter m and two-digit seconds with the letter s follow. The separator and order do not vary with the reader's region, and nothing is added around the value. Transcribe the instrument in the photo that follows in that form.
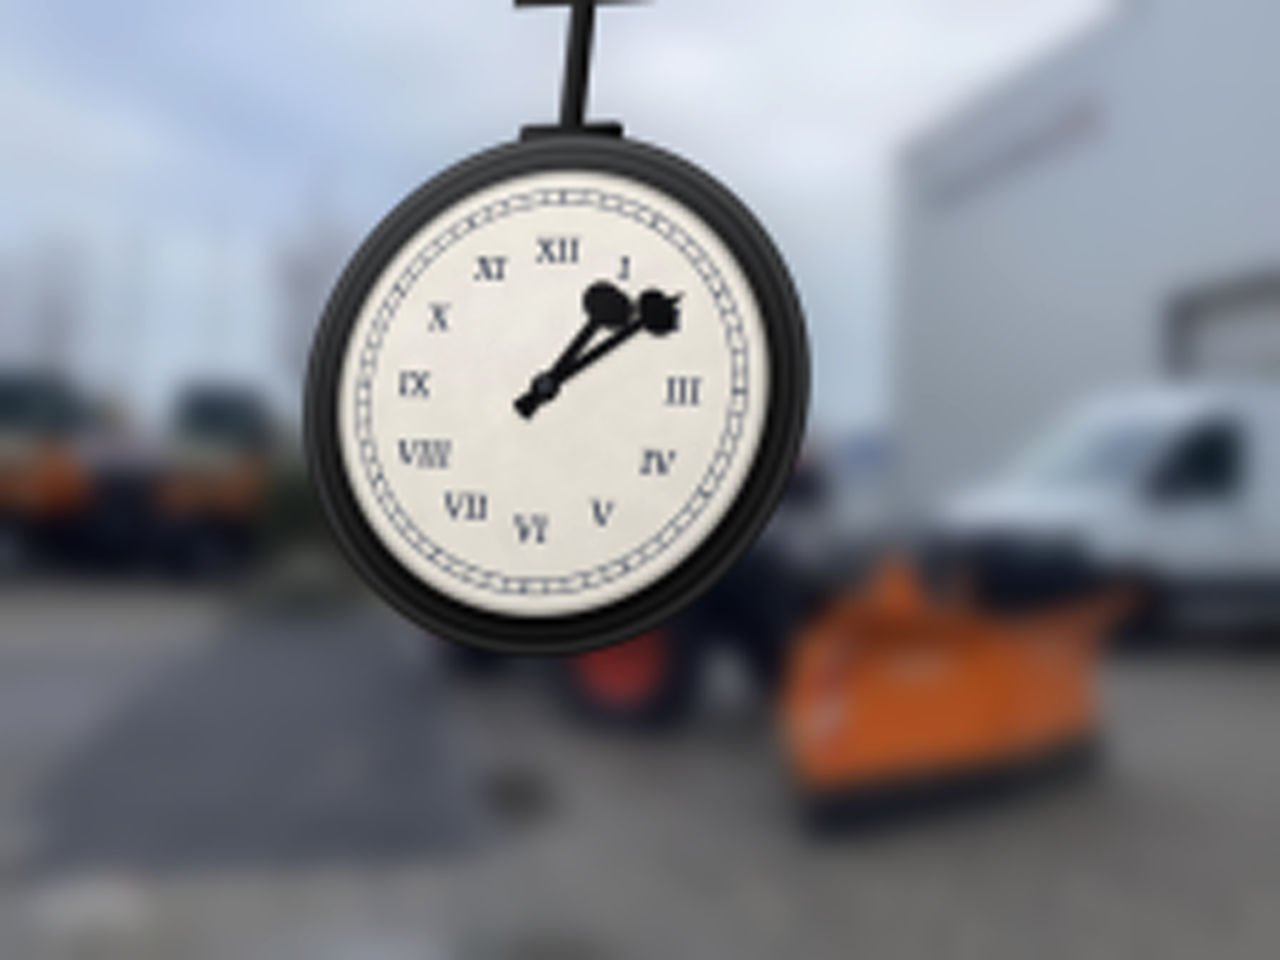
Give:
1h09
